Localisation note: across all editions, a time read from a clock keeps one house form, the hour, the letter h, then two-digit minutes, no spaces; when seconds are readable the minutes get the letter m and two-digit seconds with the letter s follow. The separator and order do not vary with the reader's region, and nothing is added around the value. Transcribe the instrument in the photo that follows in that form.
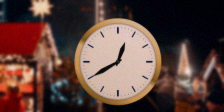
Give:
12h40
